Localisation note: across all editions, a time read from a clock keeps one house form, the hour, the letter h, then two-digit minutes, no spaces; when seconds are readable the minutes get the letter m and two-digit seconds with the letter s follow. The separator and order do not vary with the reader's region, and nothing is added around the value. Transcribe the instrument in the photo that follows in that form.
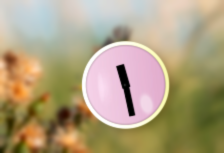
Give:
11h28
